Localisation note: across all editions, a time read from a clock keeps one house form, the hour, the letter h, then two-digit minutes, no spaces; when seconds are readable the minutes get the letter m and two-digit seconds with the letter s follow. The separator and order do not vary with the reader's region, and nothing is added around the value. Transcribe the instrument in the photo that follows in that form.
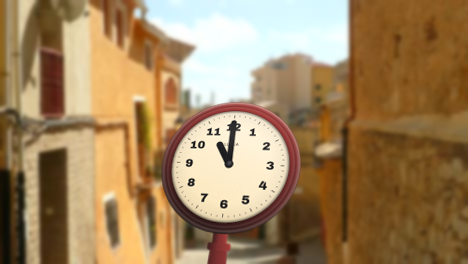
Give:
11h00
